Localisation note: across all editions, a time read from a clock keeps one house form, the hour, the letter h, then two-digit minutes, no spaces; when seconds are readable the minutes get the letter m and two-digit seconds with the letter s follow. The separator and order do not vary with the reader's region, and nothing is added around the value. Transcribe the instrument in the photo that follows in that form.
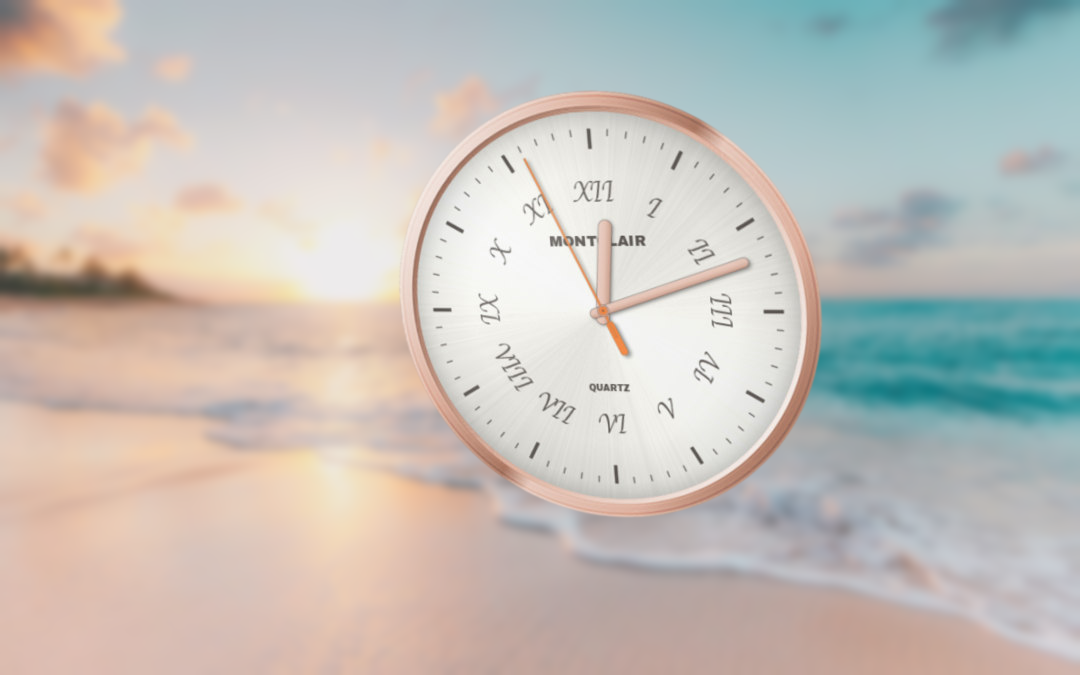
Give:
12h11m56s
